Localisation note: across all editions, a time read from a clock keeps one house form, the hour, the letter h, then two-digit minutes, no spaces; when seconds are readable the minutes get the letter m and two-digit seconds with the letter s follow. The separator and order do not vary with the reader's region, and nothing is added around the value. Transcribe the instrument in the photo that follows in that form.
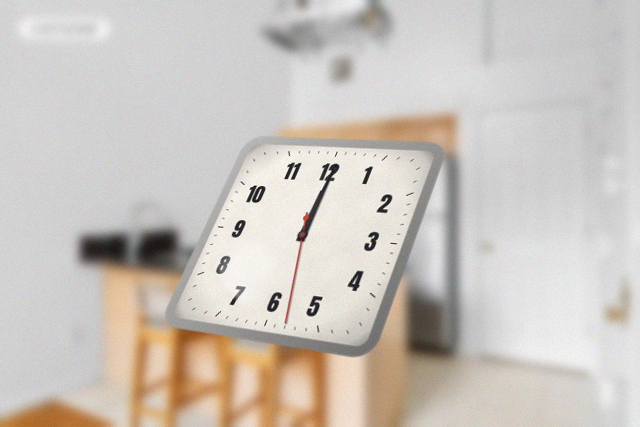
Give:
12h00m28s
